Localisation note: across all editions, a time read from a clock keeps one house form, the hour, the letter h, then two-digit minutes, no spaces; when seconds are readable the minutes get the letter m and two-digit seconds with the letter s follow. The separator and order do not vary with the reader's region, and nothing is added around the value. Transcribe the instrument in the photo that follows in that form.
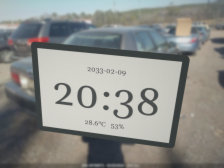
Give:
20h38
